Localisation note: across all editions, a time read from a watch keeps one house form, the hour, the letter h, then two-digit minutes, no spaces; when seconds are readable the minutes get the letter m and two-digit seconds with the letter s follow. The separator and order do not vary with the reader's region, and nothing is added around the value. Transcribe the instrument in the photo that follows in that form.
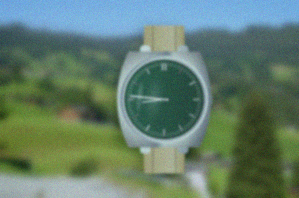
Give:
8h46
